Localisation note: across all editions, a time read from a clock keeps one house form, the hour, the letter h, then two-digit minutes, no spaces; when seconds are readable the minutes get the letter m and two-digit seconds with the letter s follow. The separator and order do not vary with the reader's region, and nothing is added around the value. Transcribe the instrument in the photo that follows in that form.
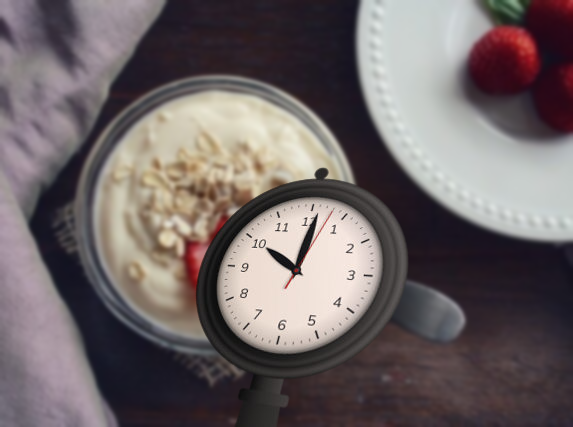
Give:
10h01m03s
